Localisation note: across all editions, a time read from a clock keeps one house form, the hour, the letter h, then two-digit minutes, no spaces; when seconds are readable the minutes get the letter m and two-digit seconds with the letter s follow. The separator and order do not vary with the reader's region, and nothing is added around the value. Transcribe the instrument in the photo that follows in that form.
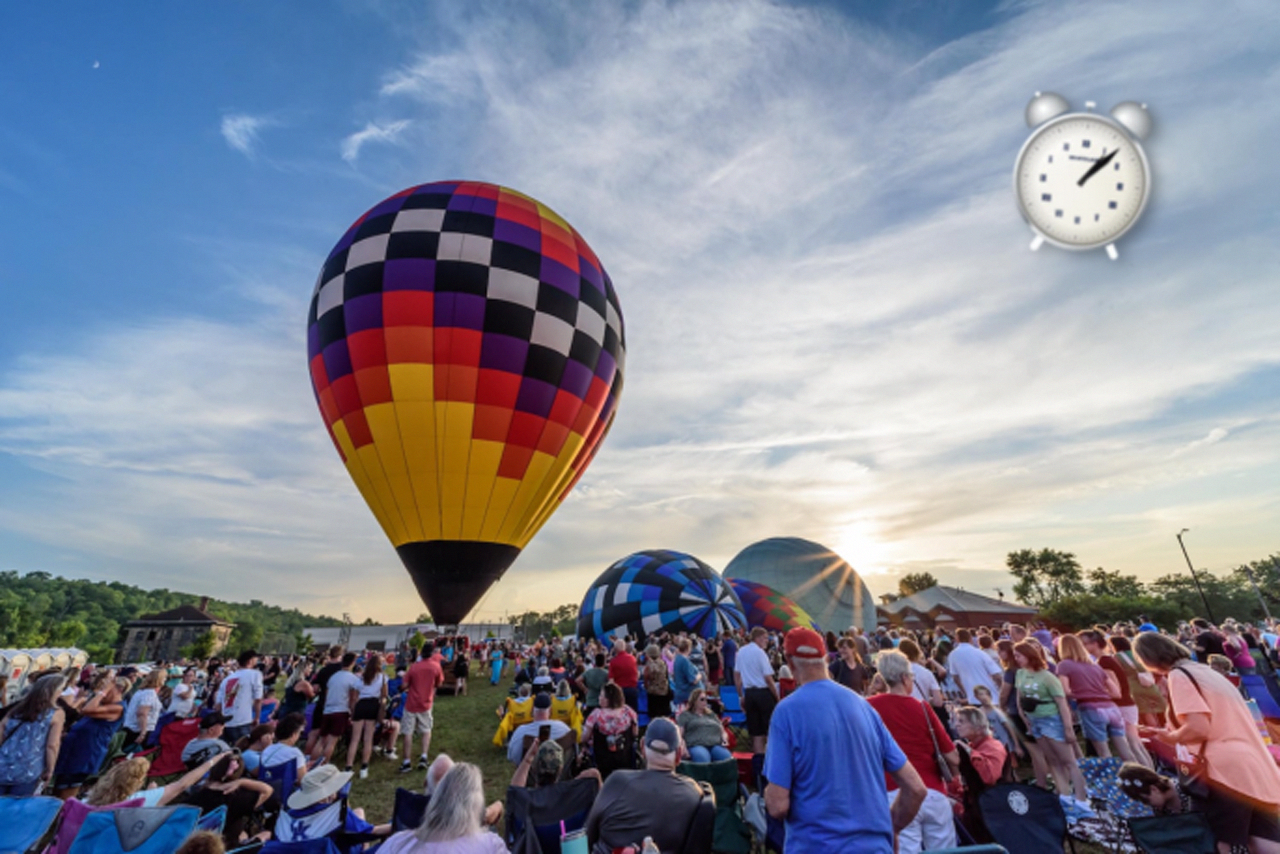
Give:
1h07
